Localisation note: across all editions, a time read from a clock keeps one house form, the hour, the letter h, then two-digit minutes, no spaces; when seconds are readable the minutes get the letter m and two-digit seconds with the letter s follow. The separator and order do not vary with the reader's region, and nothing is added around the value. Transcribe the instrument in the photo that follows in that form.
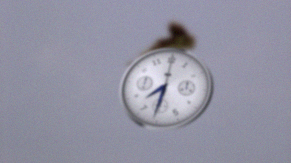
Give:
7h31
